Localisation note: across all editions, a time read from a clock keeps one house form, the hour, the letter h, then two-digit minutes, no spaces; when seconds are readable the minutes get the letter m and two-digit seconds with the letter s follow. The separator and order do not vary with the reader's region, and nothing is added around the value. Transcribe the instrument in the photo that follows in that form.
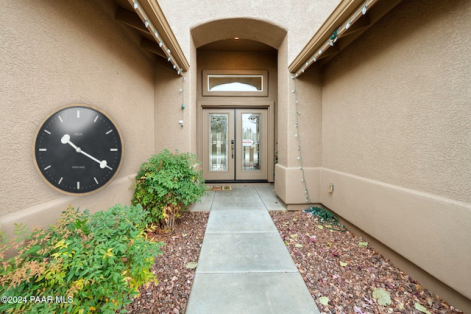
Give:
10h20
